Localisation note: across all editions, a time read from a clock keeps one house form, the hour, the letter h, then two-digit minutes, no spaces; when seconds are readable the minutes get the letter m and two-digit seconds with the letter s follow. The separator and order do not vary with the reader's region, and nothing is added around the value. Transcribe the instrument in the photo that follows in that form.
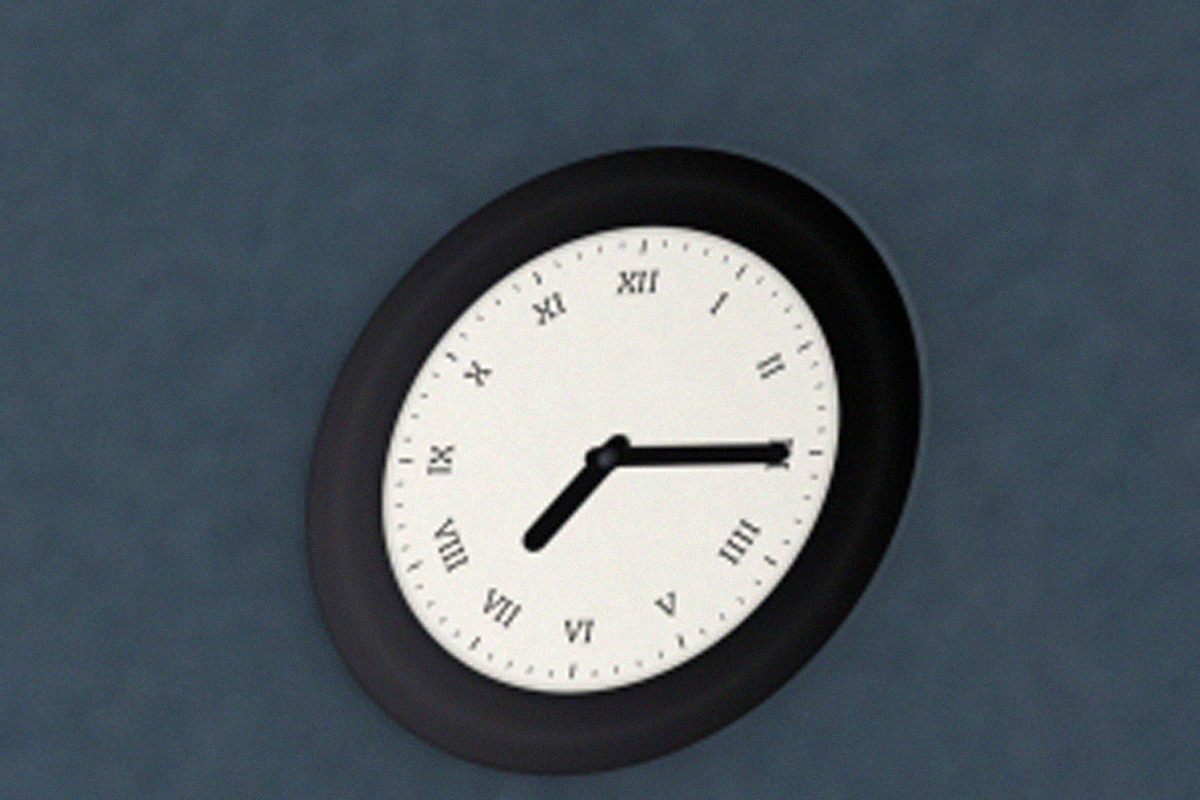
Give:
7h15
